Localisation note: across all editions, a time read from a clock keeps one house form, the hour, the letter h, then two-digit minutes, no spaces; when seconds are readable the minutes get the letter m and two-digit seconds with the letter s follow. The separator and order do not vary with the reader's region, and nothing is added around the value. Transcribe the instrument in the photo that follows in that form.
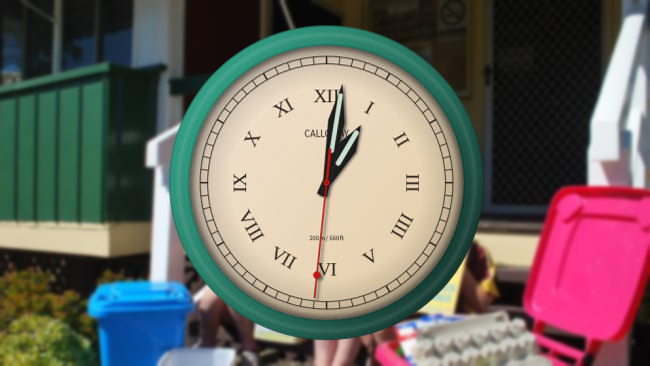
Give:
1h01m31s
